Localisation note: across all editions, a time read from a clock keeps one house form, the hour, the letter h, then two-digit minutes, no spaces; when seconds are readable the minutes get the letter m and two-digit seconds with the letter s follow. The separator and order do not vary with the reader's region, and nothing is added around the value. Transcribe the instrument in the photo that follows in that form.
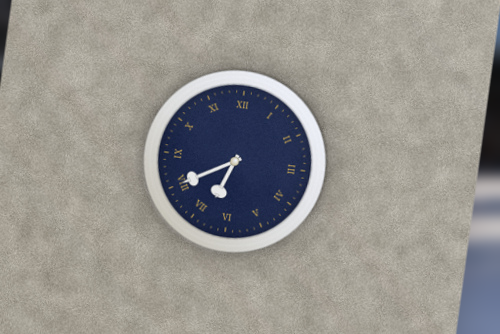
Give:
6h40
